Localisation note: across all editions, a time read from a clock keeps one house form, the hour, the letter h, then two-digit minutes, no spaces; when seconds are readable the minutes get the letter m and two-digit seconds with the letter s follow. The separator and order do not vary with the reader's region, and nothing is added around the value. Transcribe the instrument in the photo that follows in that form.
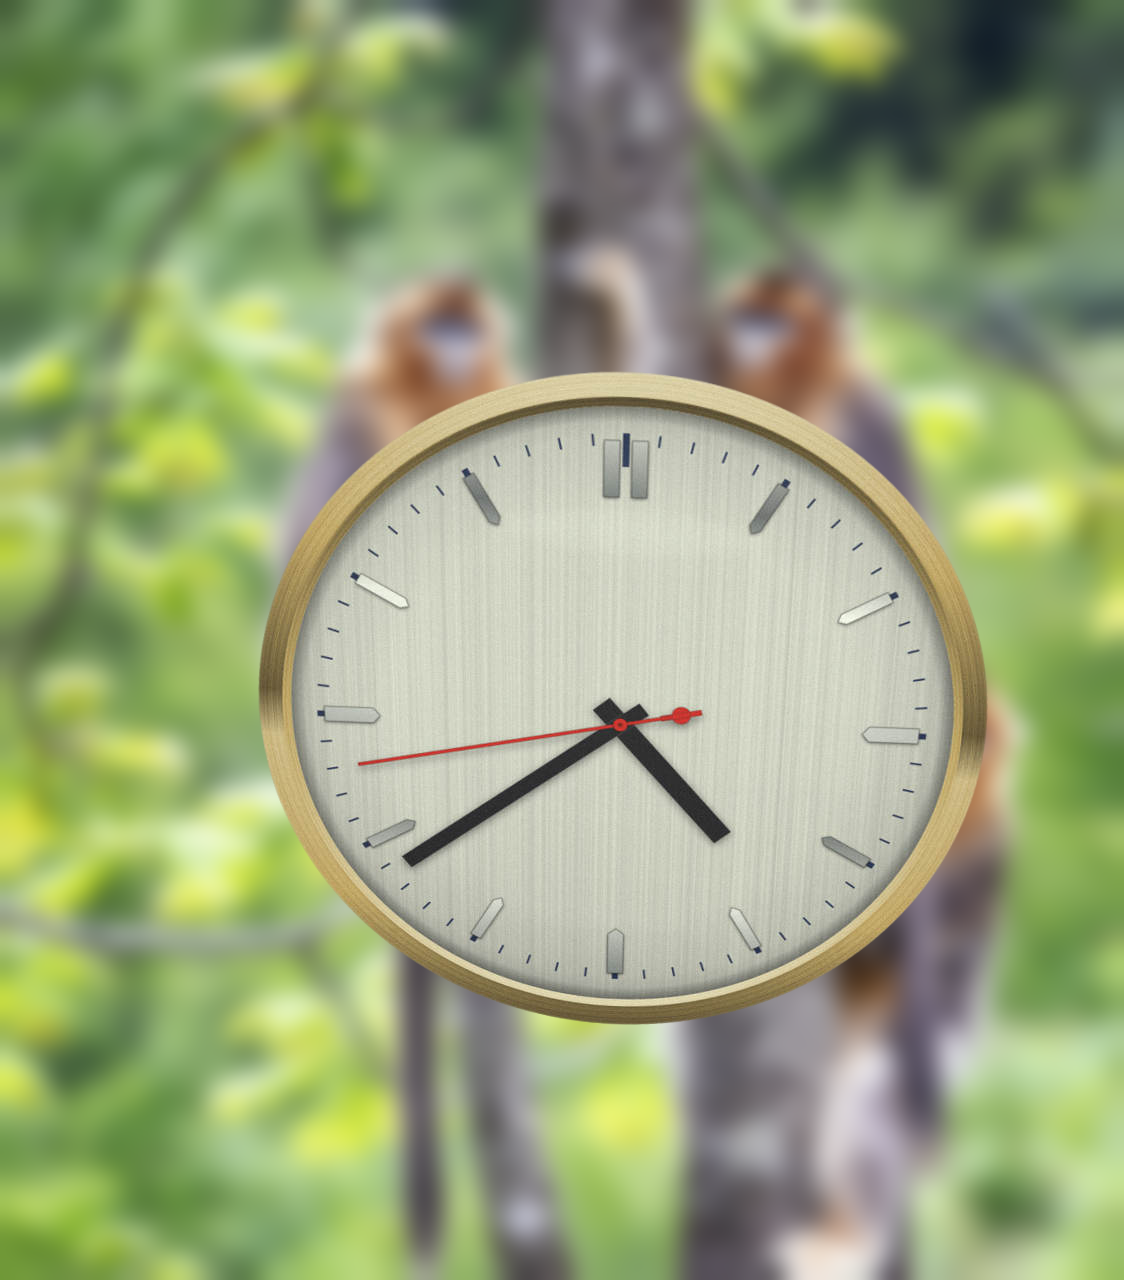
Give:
4h38m43s
